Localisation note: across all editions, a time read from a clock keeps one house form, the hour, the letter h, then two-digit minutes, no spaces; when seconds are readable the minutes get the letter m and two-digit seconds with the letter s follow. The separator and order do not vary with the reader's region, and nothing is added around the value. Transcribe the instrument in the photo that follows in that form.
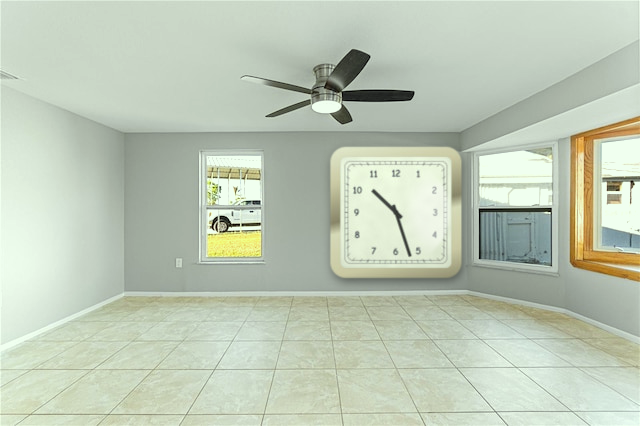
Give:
10h27
